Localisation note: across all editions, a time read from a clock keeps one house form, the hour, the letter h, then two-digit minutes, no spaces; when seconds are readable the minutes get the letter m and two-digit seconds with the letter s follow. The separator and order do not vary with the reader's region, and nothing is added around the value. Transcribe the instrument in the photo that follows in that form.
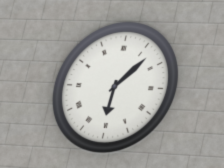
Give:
6h07
